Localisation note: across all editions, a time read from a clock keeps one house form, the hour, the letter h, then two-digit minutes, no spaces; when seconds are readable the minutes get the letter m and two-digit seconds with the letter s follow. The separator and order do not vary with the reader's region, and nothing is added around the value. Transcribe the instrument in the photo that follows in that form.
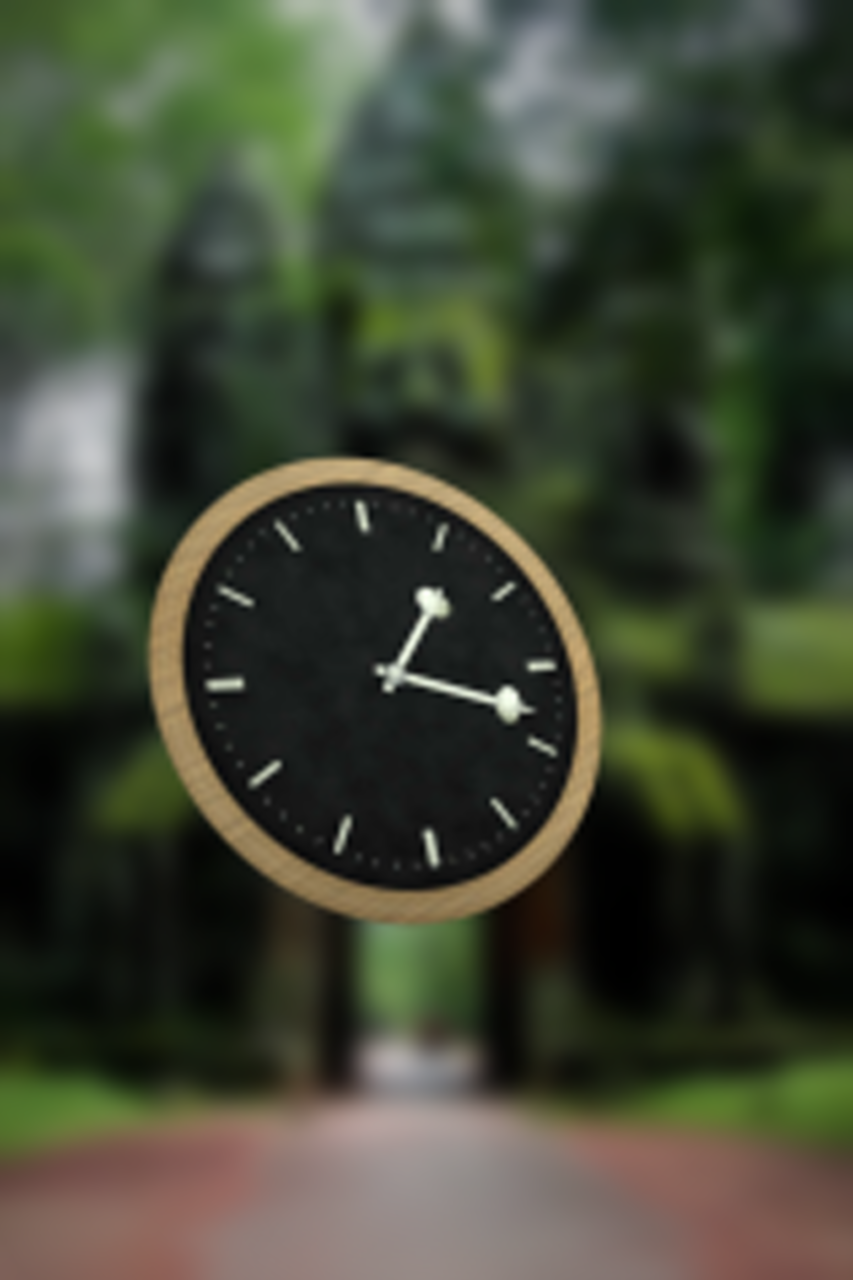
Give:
1h18
